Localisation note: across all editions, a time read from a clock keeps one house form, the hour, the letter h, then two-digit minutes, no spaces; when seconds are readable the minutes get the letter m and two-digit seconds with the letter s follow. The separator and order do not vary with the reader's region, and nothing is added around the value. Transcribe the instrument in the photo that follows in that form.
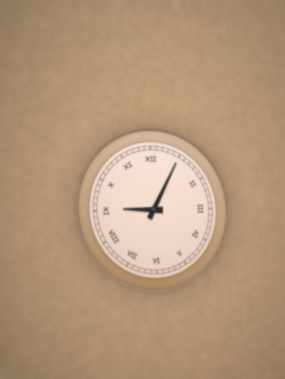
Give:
9h05
